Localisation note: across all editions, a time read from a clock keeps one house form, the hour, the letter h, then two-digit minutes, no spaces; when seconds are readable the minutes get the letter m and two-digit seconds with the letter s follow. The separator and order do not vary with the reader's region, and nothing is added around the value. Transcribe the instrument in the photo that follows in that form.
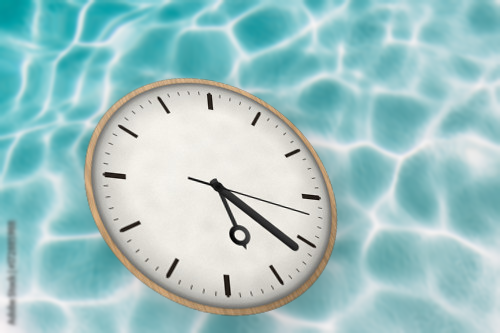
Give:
5h21m17s
